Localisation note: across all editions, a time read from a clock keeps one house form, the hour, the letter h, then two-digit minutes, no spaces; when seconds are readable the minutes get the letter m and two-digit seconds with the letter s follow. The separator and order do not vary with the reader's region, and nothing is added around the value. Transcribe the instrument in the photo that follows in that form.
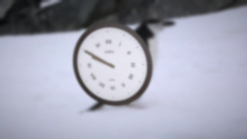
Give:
9h50
